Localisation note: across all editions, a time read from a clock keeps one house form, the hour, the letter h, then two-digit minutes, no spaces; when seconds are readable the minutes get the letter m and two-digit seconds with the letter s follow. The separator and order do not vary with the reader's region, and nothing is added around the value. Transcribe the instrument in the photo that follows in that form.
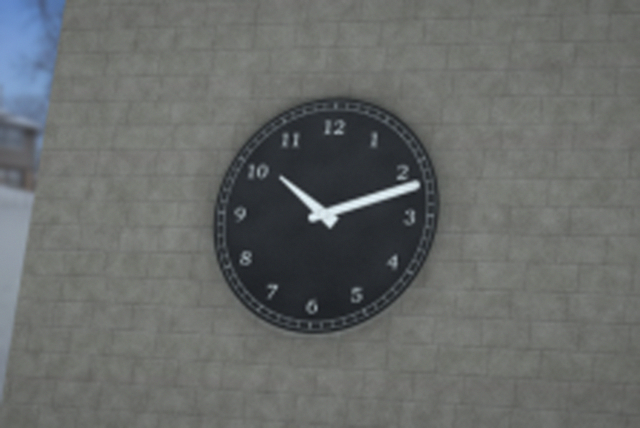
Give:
10h12
